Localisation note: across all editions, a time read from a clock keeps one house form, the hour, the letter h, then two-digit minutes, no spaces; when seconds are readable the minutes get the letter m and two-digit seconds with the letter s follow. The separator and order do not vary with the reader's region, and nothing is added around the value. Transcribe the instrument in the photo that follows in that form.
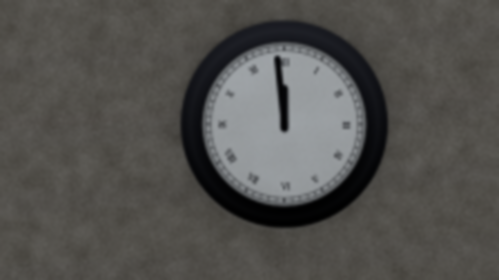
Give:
11h59
